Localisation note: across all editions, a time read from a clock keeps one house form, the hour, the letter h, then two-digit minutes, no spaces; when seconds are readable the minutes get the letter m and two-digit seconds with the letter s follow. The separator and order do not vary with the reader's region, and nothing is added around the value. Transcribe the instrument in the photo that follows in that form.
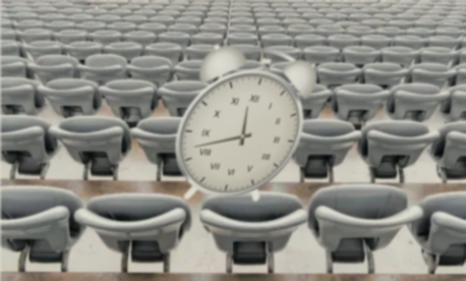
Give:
11h42
